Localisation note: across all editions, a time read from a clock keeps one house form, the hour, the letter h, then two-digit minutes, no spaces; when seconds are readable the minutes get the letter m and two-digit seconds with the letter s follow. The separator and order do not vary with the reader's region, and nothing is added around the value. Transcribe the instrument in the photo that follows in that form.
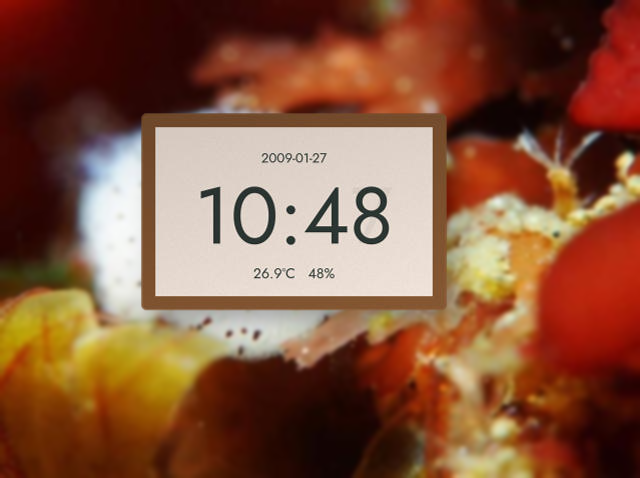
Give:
10h48
